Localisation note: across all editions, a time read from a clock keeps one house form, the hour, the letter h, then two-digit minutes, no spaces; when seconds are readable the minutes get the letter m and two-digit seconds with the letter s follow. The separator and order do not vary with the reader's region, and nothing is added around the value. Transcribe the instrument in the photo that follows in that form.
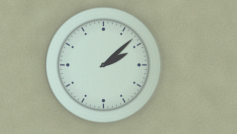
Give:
2h08
